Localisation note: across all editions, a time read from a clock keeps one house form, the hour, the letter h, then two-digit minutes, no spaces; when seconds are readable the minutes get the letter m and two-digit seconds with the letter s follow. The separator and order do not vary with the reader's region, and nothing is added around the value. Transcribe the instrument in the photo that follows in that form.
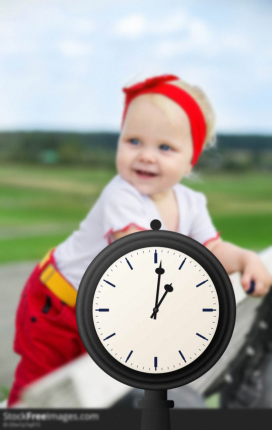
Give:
1h01
